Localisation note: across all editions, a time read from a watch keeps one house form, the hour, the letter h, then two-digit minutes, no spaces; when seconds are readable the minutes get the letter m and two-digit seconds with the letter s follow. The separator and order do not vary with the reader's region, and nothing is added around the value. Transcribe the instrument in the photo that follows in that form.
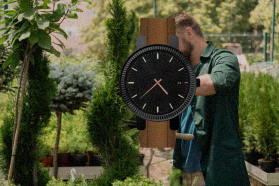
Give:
4h38
